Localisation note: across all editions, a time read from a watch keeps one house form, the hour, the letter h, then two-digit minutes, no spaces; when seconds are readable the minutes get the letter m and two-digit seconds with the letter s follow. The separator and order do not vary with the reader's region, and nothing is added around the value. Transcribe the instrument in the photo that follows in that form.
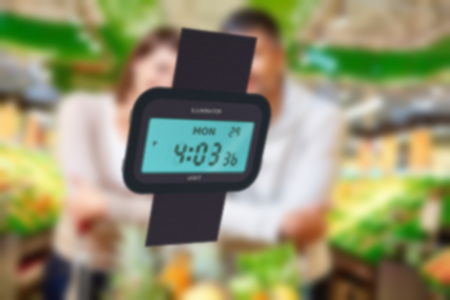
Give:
4h03m36s
